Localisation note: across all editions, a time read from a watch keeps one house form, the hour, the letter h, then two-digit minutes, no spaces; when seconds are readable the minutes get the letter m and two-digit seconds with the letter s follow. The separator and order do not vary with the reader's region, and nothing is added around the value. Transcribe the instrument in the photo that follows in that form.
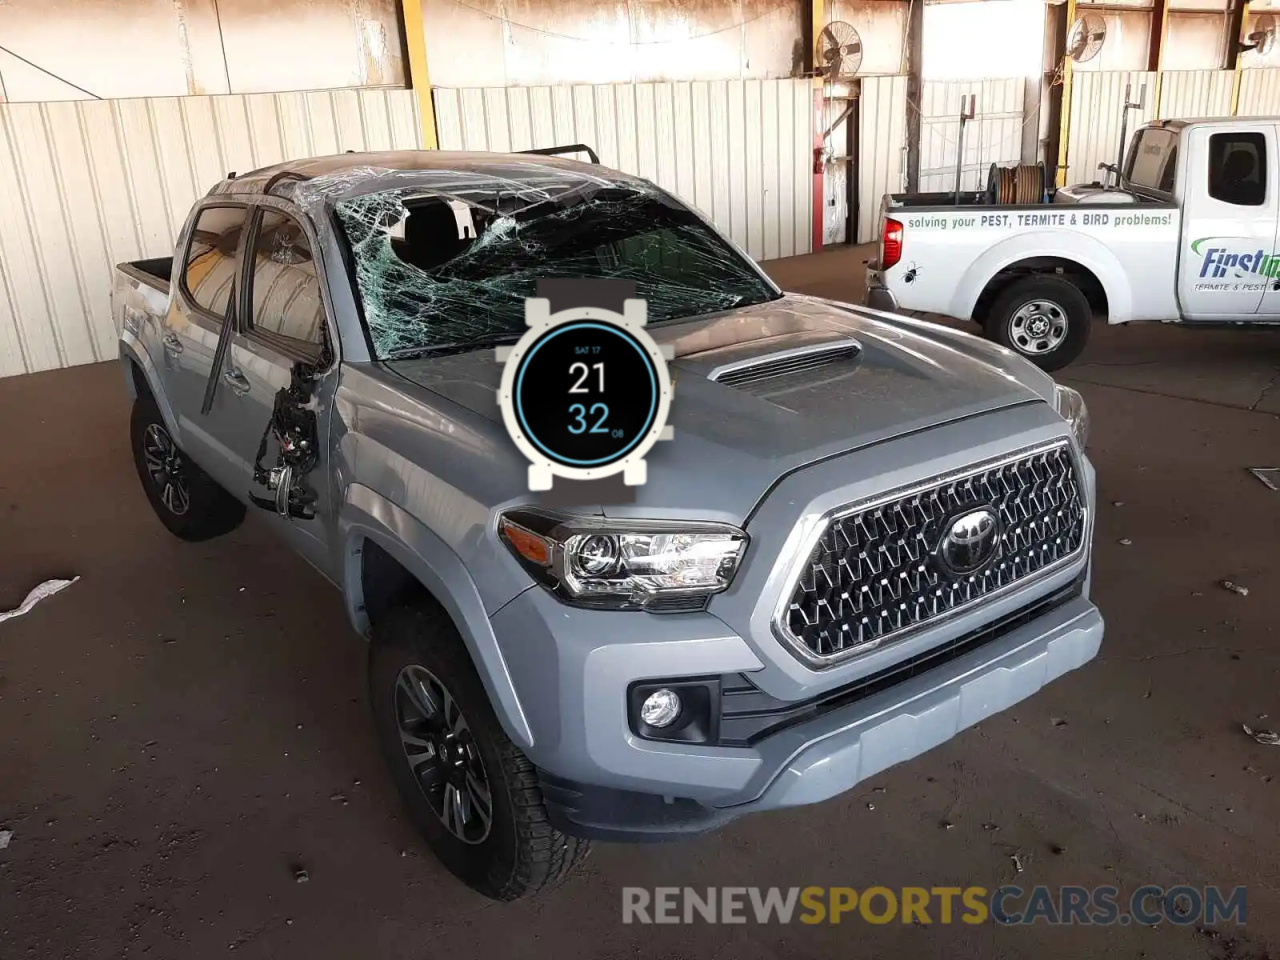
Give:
21h32m08s
